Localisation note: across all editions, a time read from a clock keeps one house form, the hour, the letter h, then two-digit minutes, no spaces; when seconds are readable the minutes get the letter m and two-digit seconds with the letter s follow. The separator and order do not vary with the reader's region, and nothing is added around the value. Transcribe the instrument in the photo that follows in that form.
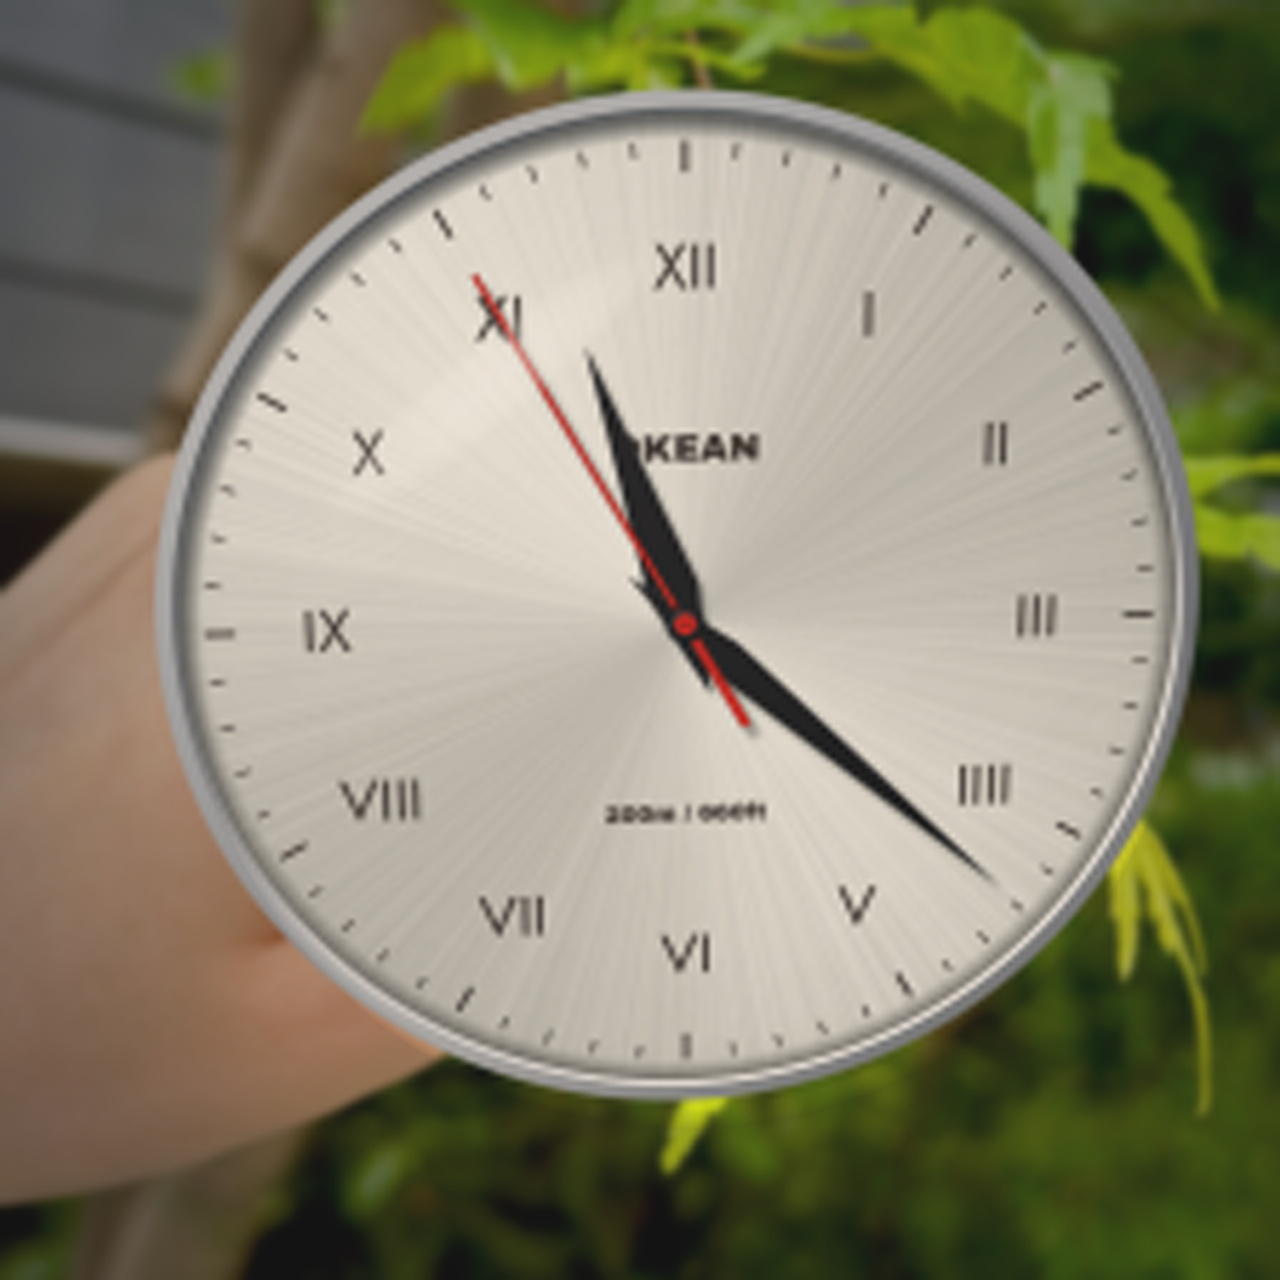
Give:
11h21m55s
